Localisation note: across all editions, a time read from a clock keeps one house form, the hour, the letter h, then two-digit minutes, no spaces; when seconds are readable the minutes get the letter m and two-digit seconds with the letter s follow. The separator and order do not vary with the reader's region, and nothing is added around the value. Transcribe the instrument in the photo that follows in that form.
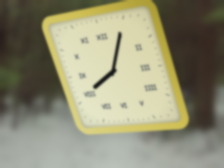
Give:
8h05
